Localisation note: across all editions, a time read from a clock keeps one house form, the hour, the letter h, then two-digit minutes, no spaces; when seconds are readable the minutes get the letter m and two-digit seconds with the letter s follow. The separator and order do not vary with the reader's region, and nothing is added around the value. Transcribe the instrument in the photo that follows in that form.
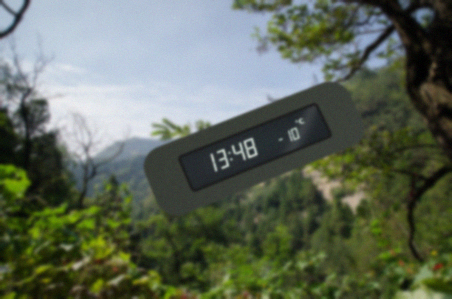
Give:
13h48
